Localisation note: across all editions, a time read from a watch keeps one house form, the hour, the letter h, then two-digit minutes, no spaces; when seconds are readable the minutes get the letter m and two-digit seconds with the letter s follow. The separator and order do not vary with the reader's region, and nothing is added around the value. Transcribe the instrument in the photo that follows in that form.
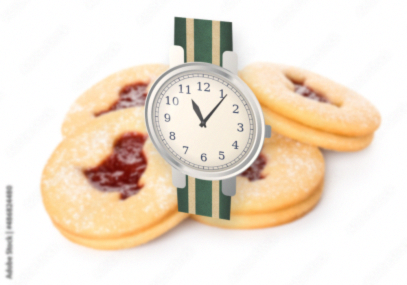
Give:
11h06
